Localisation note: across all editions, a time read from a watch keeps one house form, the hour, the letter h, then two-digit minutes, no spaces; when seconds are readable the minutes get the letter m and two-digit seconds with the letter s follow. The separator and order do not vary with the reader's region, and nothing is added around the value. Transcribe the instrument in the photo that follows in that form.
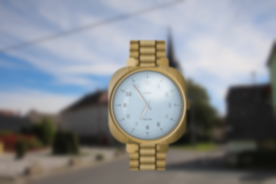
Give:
6h54
